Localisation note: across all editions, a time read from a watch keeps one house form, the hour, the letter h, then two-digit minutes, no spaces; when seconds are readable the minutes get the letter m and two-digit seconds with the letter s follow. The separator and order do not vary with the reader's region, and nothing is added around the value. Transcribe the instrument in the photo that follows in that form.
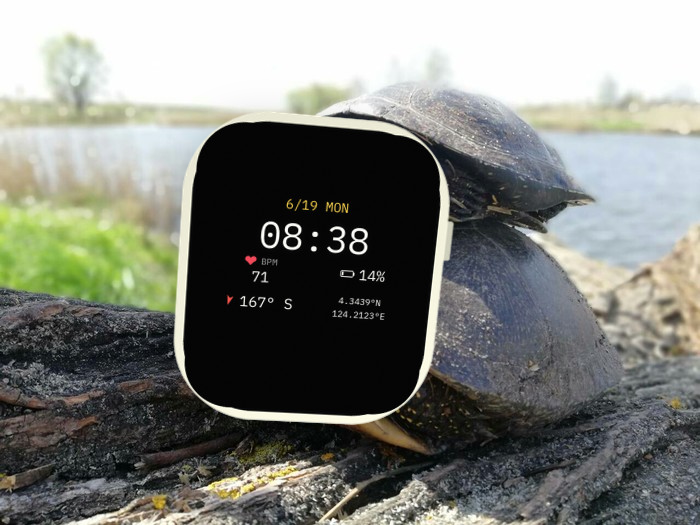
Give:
8h38
